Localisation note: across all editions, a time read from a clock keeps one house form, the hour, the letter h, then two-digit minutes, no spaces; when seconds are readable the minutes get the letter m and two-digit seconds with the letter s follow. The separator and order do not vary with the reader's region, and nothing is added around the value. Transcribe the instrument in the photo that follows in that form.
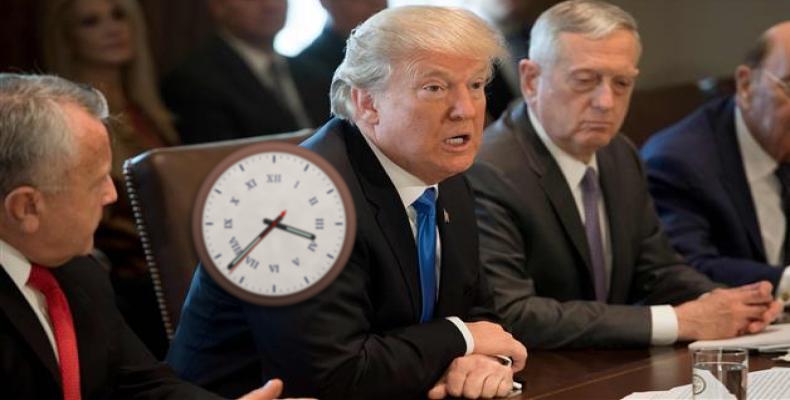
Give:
3h37m37s
